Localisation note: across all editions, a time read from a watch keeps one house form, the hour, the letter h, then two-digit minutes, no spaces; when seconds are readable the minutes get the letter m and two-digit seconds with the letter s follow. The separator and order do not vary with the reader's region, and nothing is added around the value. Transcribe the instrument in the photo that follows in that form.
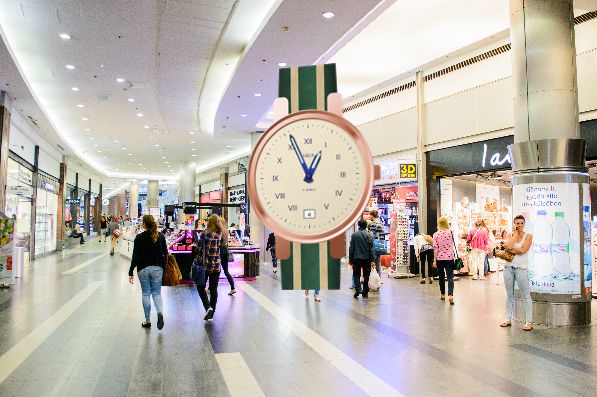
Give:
12h56
